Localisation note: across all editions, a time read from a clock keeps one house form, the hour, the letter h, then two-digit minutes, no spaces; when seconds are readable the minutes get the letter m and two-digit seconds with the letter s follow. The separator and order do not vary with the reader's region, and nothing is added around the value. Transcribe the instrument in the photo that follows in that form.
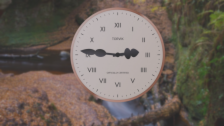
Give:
2h46
